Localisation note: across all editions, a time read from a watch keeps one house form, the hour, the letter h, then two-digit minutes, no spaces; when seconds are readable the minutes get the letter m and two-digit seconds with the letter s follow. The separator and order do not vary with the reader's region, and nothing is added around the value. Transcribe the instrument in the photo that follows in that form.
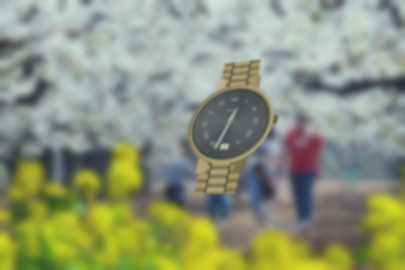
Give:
12h33
